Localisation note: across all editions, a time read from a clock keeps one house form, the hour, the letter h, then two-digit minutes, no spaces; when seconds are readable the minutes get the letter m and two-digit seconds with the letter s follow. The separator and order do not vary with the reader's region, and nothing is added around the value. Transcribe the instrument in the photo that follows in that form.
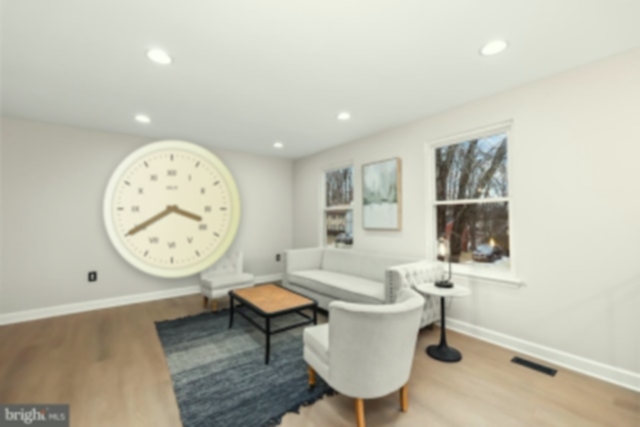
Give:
3h40
